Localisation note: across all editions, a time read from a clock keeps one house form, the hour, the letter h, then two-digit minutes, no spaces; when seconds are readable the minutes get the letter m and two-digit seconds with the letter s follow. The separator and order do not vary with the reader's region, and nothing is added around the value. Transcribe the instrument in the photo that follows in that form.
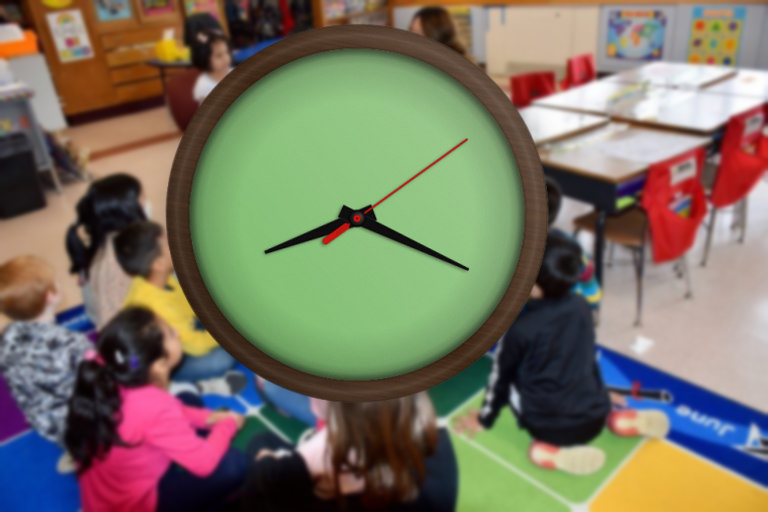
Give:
8h19m09s
